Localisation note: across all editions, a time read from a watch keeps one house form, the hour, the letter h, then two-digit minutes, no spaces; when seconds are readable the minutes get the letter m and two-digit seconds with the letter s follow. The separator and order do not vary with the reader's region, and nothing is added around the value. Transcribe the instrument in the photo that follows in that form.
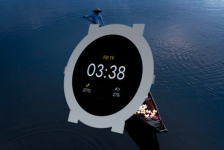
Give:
3h38
